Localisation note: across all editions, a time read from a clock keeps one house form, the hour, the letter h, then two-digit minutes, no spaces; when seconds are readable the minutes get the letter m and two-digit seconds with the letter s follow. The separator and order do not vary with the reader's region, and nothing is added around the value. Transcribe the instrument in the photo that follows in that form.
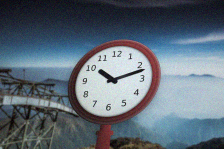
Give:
10h12
